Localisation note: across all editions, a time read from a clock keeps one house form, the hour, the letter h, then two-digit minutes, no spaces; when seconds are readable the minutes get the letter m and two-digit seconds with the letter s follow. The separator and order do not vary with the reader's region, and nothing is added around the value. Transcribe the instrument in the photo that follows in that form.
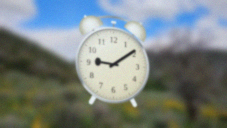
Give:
9h09
